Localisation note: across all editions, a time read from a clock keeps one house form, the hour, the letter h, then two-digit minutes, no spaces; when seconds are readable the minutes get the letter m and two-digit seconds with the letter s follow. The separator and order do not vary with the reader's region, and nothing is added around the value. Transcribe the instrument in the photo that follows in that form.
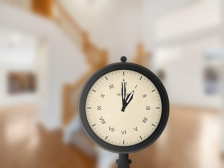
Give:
1h00
